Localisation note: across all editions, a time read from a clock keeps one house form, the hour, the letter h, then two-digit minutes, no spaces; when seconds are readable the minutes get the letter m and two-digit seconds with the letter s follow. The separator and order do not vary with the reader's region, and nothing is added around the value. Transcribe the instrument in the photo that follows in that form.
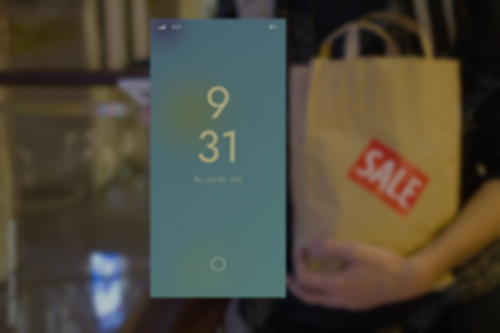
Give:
9h31
